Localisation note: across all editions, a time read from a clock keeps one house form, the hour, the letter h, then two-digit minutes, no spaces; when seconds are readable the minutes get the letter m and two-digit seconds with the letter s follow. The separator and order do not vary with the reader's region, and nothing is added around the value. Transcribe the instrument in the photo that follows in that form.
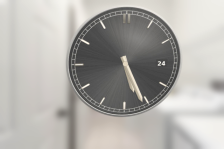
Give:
5h26
